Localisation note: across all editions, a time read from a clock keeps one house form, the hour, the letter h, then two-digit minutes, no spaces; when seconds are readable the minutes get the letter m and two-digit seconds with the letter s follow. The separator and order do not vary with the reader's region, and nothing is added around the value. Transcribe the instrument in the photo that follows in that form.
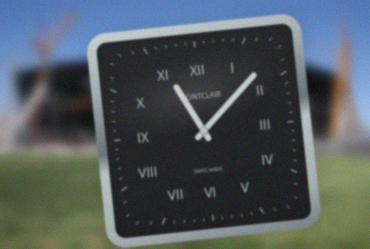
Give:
11h08
